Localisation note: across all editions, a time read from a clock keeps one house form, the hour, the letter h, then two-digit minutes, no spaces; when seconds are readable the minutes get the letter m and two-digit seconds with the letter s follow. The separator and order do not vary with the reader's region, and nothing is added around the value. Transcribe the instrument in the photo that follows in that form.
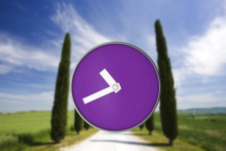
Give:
10h41
